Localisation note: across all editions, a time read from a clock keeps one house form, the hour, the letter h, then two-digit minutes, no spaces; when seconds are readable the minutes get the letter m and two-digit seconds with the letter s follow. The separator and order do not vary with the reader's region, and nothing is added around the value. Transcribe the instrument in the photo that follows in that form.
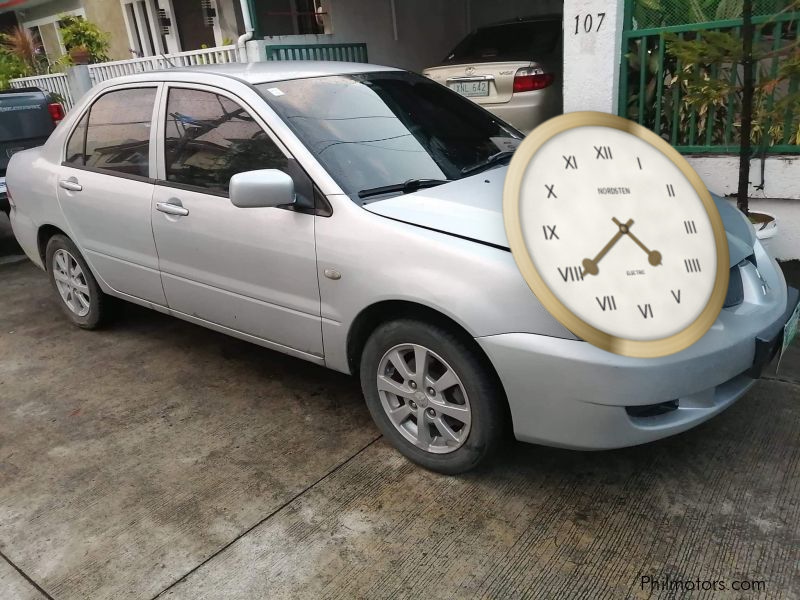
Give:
4h39
